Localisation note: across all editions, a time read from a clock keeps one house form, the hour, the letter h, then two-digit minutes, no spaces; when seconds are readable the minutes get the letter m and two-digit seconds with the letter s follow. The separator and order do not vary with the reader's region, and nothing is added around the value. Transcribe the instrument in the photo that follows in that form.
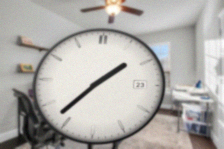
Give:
1h37
